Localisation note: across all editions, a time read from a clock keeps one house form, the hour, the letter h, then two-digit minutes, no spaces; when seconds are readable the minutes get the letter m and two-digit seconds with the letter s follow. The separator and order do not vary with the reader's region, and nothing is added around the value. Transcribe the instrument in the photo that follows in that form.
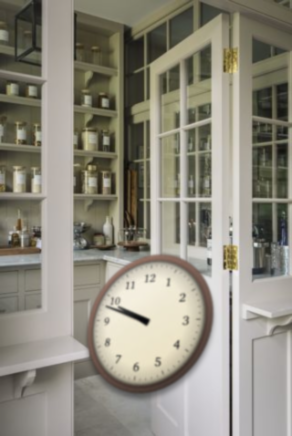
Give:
9h48
